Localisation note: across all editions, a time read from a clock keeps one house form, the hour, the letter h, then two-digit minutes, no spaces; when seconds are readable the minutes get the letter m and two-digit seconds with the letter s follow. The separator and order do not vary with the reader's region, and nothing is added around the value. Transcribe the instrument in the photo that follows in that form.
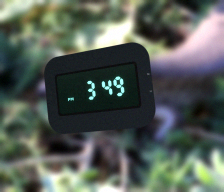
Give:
3h49
